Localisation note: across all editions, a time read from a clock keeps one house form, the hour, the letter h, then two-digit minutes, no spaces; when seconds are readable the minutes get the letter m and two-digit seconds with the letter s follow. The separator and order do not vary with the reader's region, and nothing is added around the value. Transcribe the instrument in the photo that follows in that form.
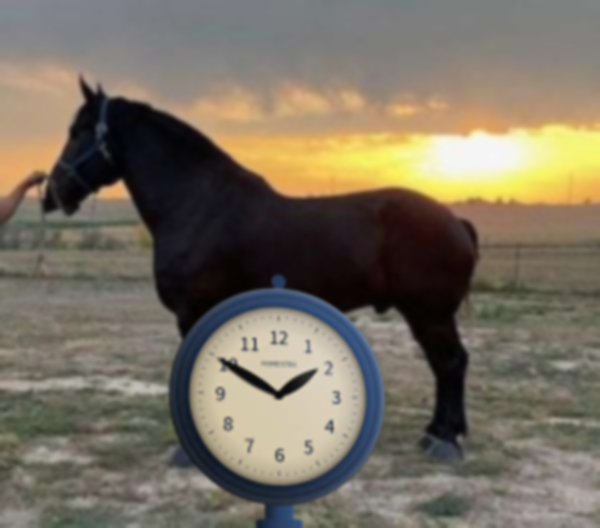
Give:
1h50
